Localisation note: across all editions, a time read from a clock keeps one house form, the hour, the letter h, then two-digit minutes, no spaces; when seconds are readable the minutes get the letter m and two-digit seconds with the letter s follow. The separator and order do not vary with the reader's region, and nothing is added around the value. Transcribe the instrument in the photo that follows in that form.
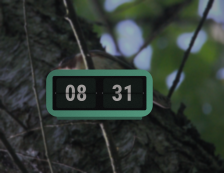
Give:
8h31
